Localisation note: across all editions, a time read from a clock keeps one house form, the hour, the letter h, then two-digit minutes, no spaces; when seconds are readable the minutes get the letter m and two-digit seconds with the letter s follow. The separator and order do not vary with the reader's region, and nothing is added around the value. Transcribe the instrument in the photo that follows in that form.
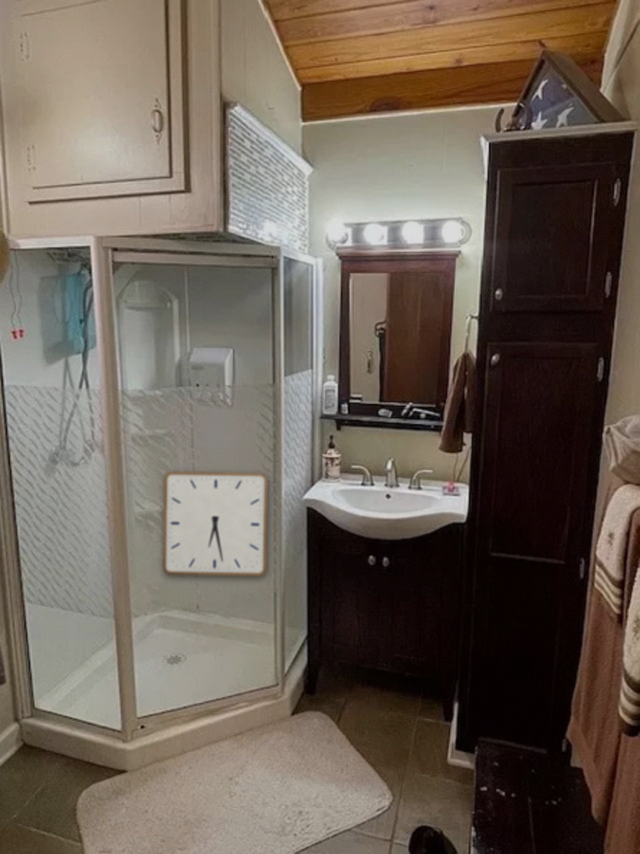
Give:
6h28
